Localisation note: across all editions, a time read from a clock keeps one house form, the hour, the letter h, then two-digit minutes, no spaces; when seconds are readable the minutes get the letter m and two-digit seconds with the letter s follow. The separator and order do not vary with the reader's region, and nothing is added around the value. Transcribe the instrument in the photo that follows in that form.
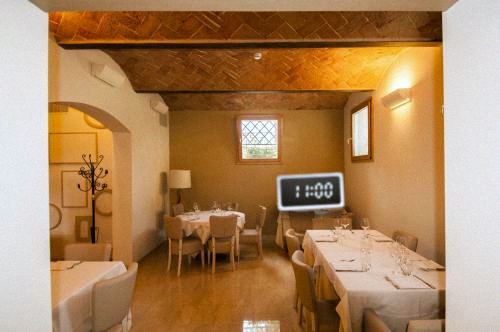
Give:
11h00
